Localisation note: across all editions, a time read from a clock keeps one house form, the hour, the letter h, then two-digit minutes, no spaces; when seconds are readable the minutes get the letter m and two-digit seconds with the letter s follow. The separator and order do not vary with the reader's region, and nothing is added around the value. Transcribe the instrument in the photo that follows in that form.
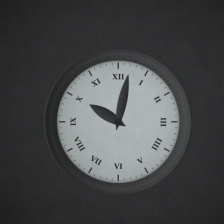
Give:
10h02
